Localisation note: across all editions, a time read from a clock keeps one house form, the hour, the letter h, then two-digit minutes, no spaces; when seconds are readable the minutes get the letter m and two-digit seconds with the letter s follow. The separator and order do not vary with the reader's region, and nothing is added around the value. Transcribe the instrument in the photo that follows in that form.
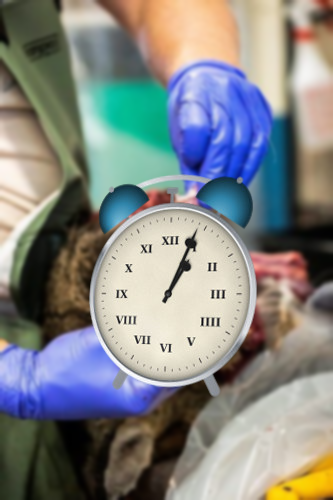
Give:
1h04
